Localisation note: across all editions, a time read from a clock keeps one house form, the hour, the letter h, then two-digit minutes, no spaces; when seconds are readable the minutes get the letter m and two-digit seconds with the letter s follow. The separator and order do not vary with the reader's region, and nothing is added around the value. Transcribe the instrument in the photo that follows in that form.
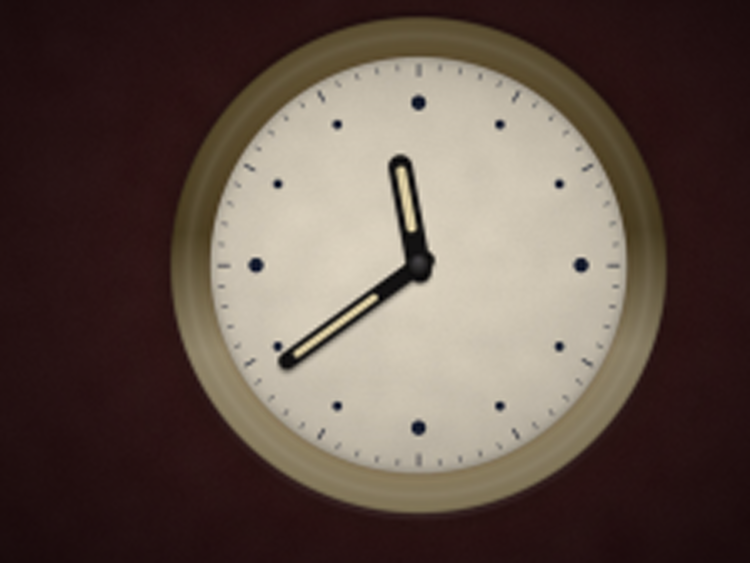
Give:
11h39
